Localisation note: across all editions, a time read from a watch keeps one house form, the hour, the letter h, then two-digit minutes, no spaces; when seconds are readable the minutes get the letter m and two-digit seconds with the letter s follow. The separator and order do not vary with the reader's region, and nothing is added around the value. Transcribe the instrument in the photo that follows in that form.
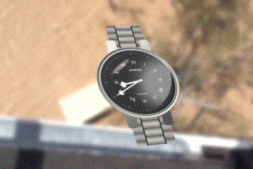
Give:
8h40
